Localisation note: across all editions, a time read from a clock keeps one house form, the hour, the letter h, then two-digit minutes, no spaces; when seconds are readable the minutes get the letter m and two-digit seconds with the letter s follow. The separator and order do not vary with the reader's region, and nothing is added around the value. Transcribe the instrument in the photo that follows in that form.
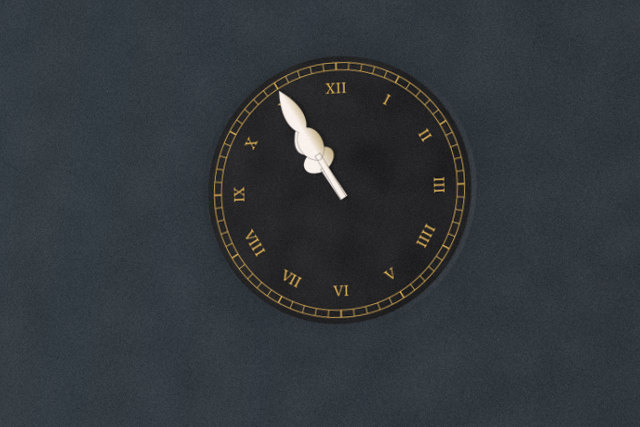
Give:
10h55
